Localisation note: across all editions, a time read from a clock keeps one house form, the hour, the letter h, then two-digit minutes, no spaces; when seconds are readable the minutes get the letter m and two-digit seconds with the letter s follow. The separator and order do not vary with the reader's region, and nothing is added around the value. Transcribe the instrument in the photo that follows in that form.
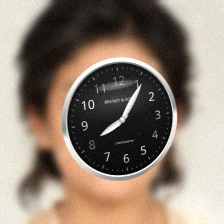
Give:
8h06
